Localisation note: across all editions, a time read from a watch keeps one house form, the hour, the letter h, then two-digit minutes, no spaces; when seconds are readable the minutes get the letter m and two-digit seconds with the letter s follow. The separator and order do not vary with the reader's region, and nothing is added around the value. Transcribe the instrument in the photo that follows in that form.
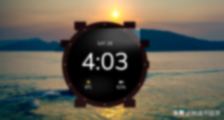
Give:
4h03
